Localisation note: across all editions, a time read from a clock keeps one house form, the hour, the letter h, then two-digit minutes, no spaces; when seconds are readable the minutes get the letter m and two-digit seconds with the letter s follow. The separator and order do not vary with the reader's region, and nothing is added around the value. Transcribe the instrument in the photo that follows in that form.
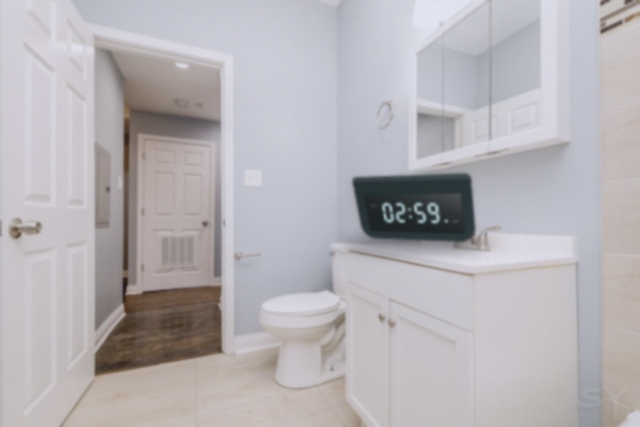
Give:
2h59
